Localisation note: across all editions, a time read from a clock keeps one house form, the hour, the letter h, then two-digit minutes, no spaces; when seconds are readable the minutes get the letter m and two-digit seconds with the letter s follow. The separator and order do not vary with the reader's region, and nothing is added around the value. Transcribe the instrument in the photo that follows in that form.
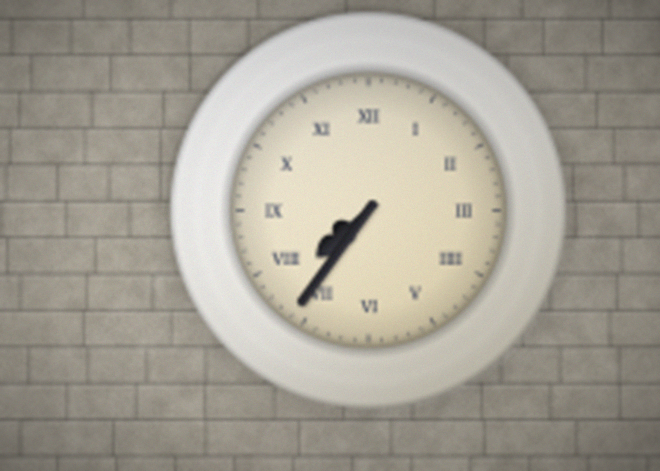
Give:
7h36
